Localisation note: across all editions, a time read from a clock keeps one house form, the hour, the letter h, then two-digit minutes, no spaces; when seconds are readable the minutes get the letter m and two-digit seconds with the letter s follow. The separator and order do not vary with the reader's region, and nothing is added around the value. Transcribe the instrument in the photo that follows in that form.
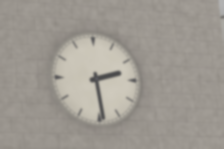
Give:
2h29
